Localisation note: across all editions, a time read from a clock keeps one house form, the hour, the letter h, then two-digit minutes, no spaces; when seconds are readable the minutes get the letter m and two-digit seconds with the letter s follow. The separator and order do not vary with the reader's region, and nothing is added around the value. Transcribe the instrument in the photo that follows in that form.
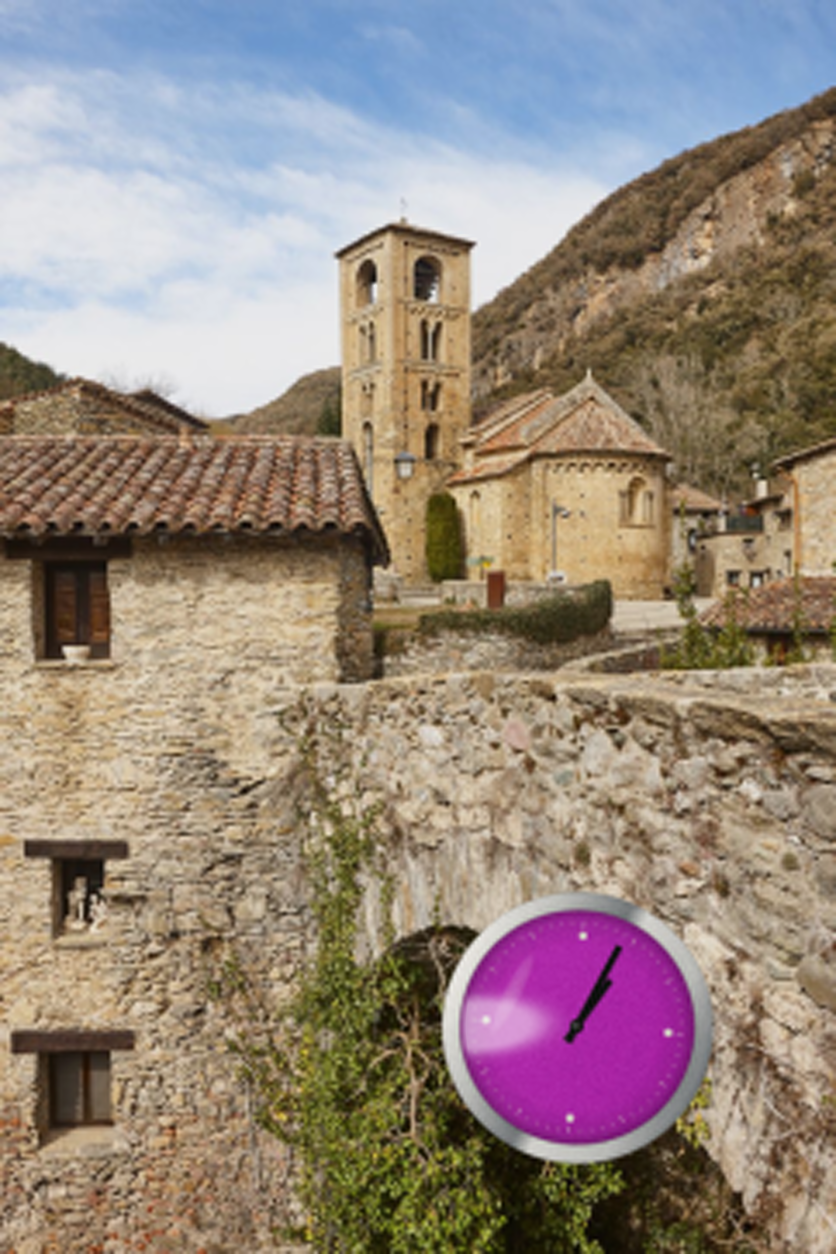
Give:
1h04
